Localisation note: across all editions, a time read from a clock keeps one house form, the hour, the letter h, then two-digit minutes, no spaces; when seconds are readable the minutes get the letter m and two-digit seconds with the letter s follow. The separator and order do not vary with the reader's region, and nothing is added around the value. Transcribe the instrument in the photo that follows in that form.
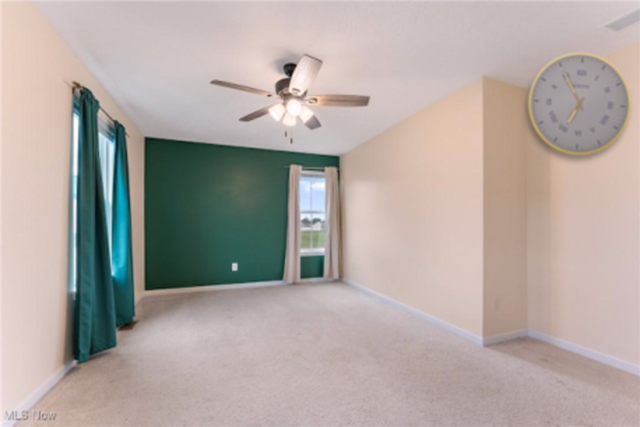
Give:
6h55
